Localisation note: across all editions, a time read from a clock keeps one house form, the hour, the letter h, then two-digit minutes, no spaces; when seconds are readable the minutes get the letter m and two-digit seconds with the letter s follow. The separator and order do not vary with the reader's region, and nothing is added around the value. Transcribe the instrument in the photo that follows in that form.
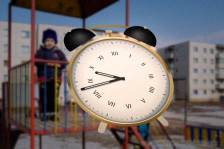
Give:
9h43
